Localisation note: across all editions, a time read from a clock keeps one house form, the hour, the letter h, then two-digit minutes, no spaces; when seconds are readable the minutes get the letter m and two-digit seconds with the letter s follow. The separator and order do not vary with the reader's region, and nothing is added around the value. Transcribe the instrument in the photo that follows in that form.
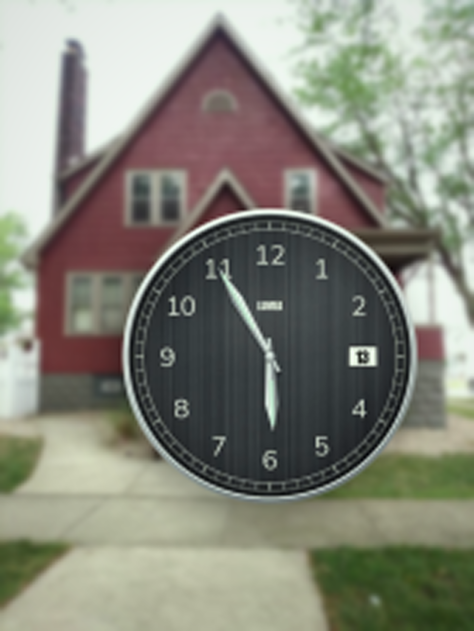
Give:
5h55
